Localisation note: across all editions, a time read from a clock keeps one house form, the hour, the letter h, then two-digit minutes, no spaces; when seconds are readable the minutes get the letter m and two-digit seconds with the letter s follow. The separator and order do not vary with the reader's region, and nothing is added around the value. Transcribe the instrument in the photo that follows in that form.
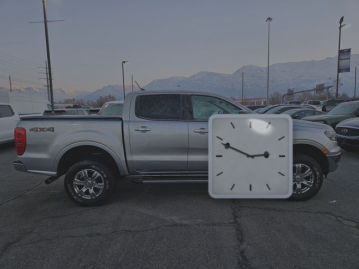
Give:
2h49
